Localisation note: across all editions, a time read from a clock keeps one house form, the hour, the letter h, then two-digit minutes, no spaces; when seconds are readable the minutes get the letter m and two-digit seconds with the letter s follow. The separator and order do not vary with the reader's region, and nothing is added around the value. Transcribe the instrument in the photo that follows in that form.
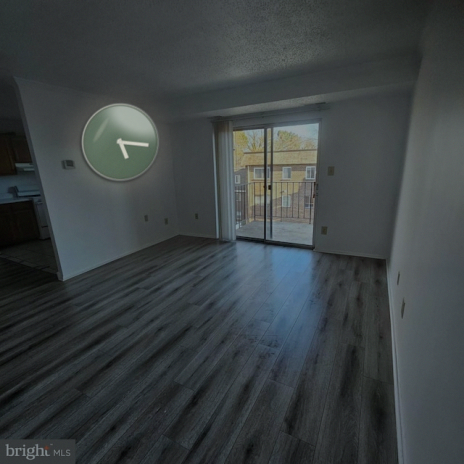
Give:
5h16
